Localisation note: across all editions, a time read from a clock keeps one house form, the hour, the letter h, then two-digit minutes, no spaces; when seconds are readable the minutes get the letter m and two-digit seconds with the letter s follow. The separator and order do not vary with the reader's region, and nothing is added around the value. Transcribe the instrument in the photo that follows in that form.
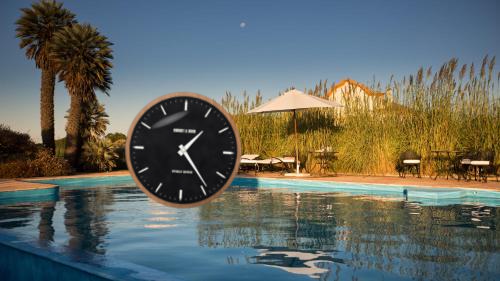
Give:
1h24
